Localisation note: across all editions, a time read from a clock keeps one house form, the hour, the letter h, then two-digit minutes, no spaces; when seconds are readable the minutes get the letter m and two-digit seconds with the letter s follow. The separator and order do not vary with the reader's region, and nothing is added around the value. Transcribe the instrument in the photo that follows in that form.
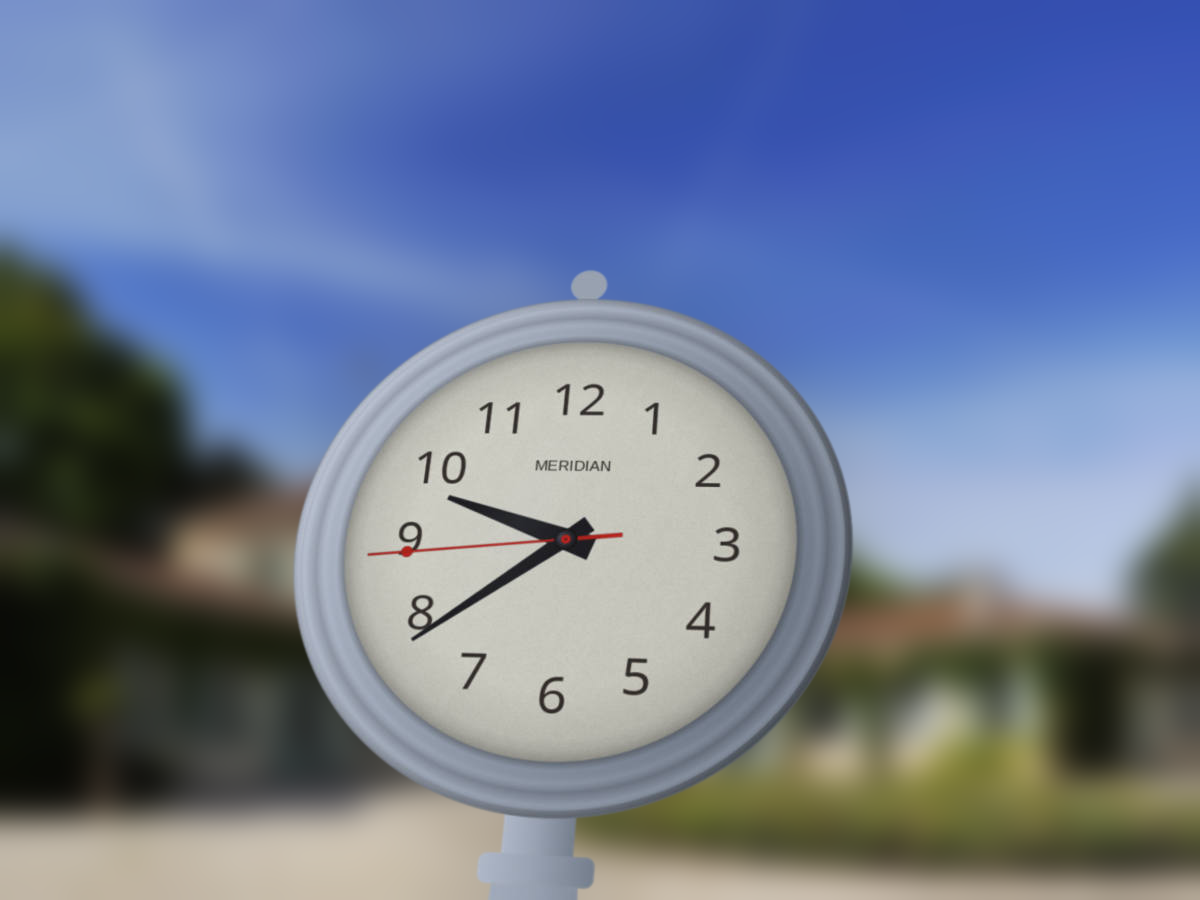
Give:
9h38m44s
